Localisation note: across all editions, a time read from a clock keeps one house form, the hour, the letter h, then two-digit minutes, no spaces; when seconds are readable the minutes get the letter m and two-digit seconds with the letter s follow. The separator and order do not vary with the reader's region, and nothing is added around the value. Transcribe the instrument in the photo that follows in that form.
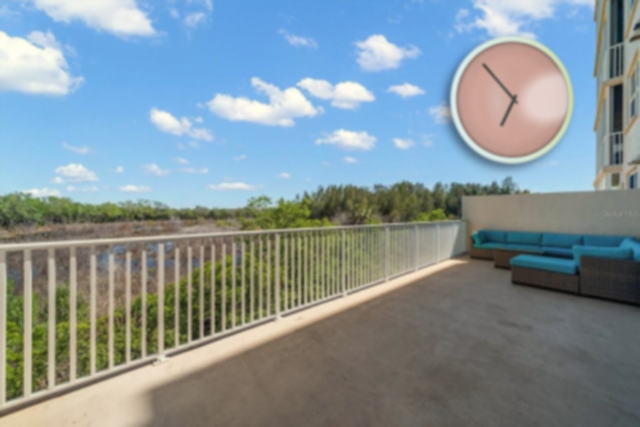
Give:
6h53
